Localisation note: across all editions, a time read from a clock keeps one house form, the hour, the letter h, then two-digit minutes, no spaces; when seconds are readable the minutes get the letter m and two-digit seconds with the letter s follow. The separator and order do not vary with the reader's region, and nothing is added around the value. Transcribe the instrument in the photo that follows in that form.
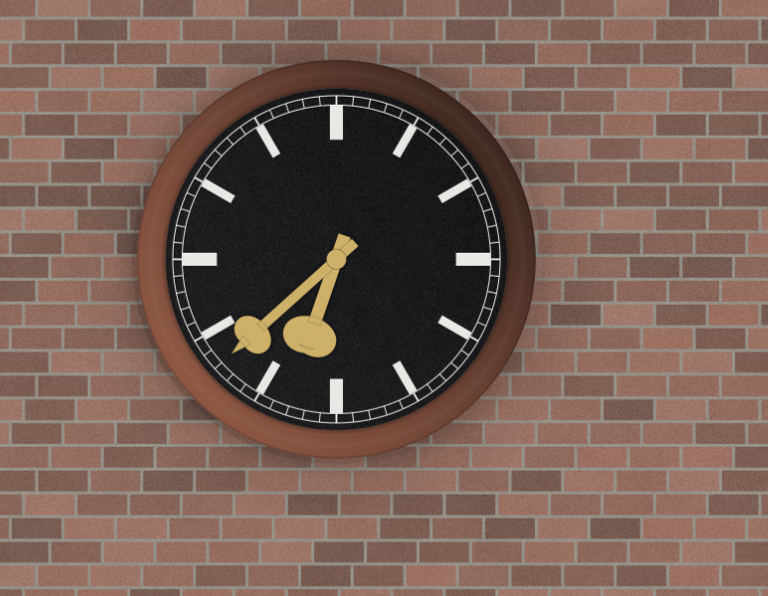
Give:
6h38
